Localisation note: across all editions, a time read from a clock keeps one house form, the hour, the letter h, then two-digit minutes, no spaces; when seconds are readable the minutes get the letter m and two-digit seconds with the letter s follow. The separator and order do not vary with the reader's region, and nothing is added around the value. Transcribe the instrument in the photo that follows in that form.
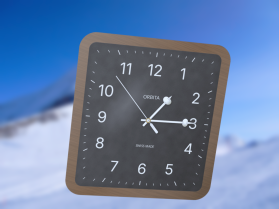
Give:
1h14m53s
